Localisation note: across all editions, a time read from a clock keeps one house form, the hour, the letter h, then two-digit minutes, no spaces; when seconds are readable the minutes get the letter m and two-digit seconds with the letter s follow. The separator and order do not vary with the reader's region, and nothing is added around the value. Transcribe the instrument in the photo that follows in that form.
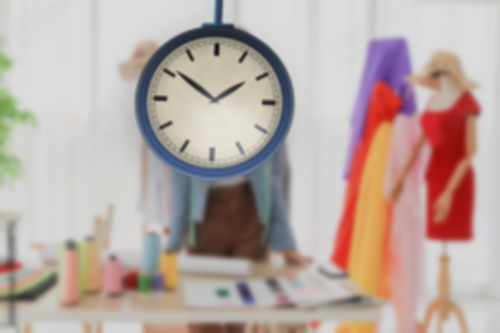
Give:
1h51
